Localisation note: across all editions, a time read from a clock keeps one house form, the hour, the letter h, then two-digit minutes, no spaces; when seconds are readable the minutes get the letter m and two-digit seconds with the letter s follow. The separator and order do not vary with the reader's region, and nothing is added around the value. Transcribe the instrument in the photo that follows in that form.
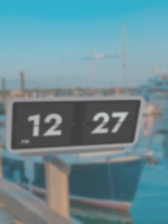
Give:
12h27
